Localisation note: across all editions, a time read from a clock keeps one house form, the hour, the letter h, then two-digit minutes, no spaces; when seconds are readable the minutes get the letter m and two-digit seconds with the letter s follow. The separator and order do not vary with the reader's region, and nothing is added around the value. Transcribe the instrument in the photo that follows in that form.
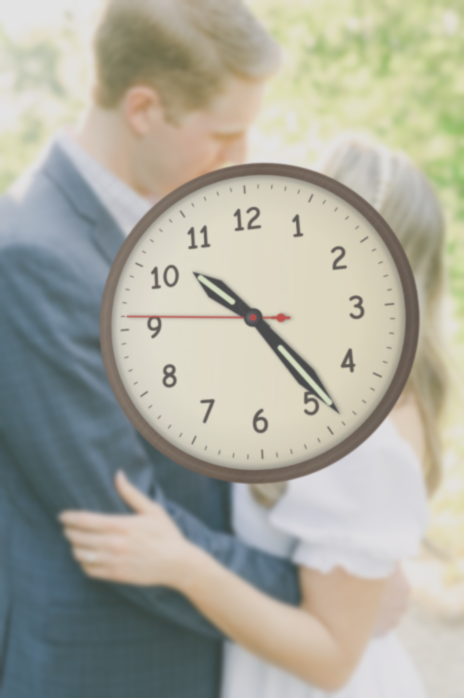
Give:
10h23m46s
